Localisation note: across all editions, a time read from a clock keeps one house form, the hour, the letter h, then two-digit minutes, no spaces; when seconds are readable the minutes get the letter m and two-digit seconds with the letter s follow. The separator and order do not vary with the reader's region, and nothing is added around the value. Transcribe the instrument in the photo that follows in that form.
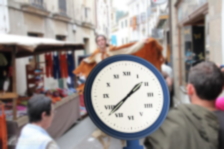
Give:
1h38
